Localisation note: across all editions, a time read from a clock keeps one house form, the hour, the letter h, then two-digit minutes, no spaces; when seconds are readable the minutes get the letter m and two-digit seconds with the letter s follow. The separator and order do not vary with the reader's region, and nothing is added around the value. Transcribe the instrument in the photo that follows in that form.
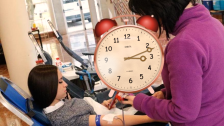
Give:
3h12
